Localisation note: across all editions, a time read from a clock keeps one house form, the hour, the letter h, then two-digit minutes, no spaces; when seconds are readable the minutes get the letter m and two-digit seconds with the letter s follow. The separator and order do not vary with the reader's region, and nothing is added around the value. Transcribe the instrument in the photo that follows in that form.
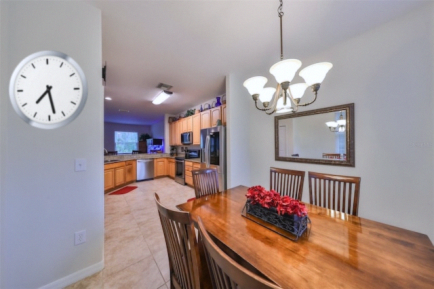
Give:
7h28
